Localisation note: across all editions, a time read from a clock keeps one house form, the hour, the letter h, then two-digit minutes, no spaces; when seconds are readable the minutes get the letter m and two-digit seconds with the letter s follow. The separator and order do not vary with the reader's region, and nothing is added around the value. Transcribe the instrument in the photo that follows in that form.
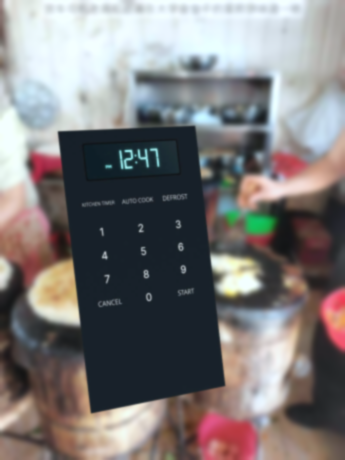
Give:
12h47
